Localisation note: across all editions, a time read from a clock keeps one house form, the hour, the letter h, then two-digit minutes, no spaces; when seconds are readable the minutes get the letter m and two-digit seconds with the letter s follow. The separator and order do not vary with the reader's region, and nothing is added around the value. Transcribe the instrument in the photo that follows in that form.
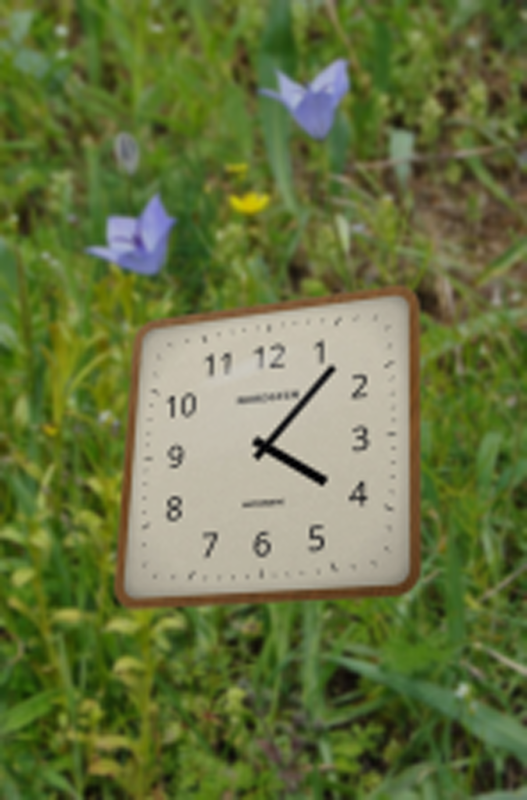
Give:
4h07
